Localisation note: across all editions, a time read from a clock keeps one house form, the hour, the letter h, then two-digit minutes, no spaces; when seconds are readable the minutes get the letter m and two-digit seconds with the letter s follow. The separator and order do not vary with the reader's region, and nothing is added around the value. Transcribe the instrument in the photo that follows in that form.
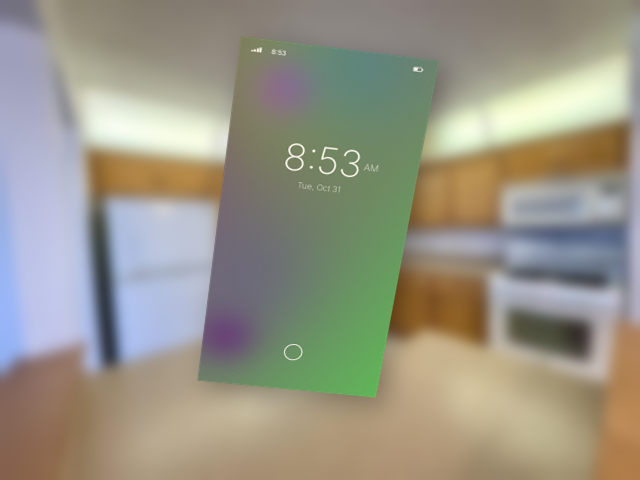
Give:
8h53
